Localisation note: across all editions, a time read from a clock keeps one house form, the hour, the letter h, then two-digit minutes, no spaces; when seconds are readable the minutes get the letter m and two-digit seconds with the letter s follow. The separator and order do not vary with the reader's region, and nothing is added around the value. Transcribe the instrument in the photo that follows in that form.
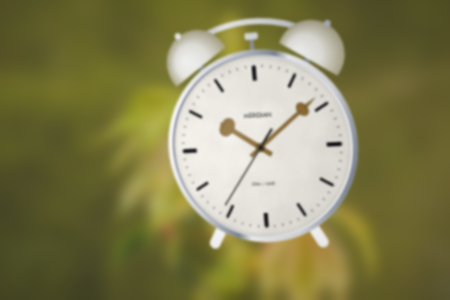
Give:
10h08m36s
